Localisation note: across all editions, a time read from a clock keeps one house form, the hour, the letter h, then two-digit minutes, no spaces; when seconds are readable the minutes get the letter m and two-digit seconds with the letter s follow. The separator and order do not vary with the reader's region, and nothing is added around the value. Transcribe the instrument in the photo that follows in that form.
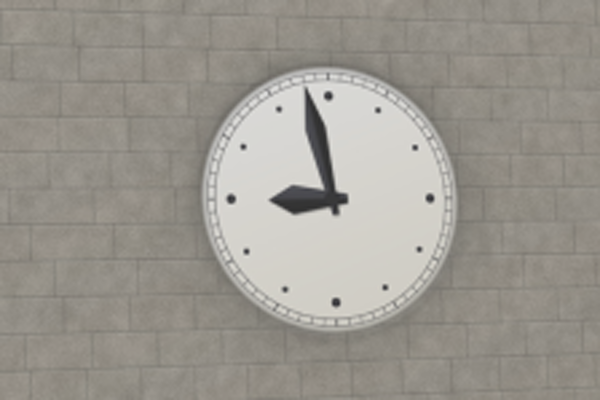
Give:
8h58
